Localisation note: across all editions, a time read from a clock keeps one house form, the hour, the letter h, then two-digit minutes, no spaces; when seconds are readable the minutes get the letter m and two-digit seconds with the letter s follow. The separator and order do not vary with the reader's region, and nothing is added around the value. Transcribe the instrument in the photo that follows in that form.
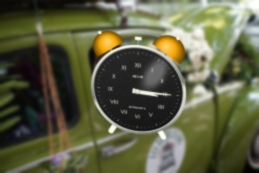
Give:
3h15
